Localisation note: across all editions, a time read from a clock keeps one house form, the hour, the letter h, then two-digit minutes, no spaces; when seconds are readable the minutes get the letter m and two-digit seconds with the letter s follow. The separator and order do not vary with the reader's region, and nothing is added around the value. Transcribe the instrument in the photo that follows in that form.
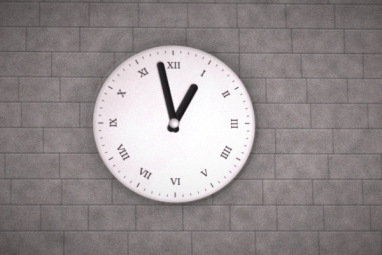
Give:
12h58
